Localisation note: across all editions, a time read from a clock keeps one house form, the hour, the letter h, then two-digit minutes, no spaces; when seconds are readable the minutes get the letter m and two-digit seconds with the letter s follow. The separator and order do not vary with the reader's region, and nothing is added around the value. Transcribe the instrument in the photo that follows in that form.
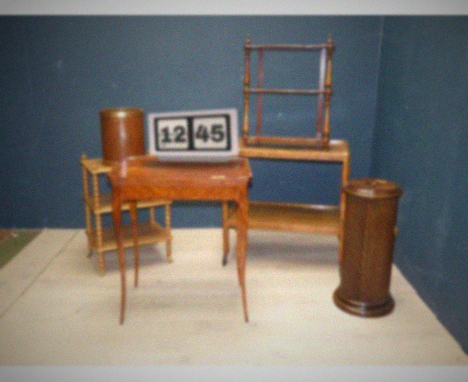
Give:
12h45
